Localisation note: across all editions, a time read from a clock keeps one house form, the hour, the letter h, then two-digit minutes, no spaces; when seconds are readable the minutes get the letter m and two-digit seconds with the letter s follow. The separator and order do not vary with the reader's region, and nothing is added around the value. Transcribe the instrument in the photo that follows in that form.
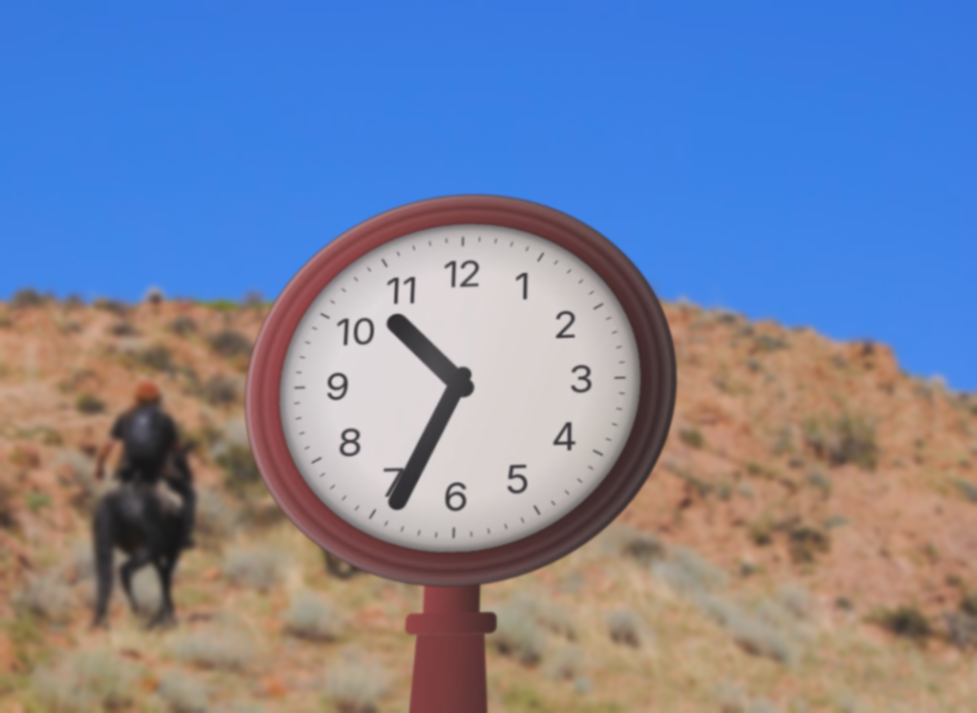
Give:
10h34
